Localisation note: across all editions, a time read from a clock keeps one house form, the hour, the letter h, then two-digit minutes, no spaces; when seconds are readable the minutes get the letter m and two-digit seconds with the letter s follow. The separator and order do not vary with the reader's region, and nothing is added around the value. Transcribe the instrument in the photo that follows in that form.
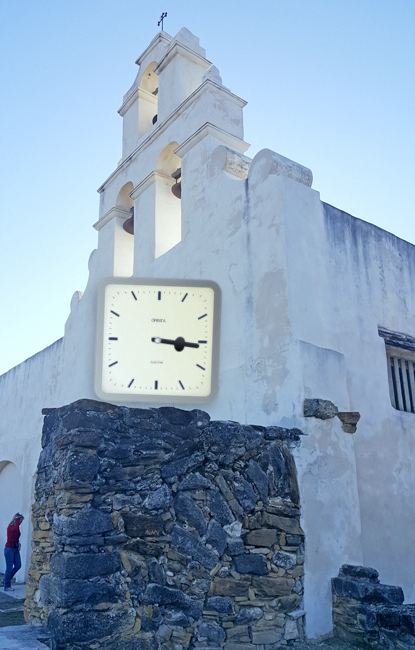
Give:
3h16
